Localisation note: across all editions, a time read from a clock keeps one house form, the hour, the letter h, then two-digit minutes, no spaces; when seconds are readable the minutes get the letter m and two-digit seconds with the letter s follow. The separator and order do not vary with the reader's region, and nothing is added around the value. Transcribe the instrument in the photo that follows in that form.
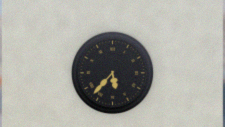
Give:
5h37
